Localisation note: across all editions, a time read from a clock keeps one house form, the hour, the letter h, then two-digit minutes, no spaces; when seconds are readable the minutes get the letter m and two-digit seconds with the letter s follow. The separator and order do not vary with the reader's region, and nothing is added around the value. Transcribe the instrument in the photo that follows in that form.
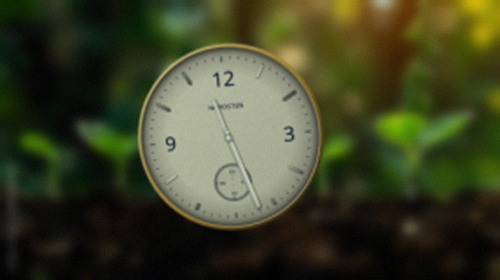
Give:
11h27
